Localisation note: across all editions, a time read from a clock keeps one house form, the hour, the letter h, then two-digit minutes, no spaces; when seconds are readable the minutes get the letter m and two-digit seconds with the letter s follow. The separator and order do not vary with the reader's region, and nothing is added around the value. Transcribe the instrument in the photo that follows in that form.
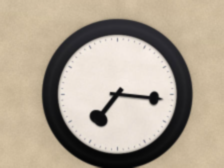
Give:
7h16
